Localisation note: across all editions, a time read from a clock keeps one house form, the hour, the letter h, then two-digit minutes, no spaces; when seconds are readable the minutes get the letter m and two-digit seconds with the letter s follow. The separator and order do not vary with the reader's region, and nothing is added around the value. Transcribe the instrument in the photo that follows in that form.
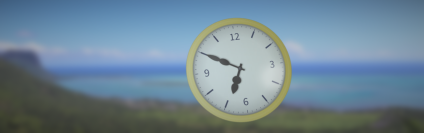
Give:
6h50
